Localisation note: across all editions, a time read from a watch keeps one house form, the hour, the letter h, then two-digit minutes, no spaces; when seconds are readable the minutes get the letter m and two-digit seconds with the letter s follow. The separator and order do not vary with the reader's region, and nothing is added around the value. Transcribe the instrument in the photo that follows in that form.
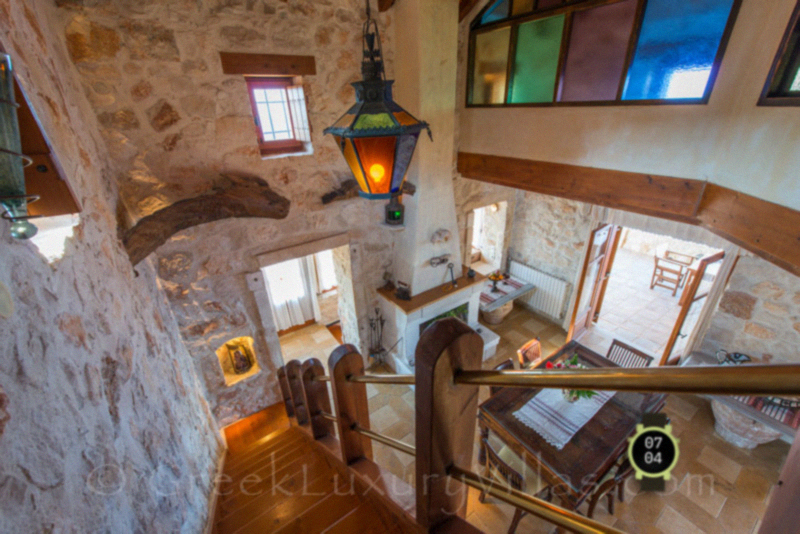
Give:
7h04
